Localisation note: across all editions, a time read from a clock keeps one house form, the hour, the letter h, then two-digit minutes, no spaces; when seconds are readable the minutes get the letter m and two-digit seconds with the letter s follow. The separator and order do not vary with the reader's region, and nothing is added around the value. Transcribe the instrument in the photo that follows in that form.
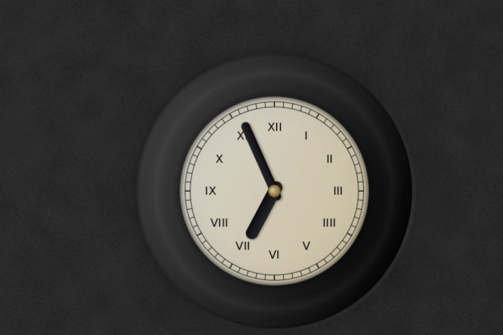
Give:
6h56
